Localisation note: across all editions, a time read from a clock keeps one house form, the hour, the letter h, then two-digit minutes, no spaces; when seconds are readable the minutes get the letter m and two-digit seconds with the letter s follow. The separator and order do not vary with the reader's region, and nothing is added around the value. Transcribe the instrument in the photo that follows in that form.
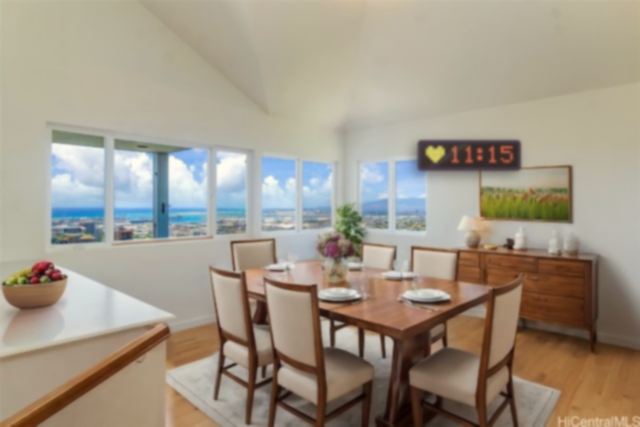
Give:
11h15
